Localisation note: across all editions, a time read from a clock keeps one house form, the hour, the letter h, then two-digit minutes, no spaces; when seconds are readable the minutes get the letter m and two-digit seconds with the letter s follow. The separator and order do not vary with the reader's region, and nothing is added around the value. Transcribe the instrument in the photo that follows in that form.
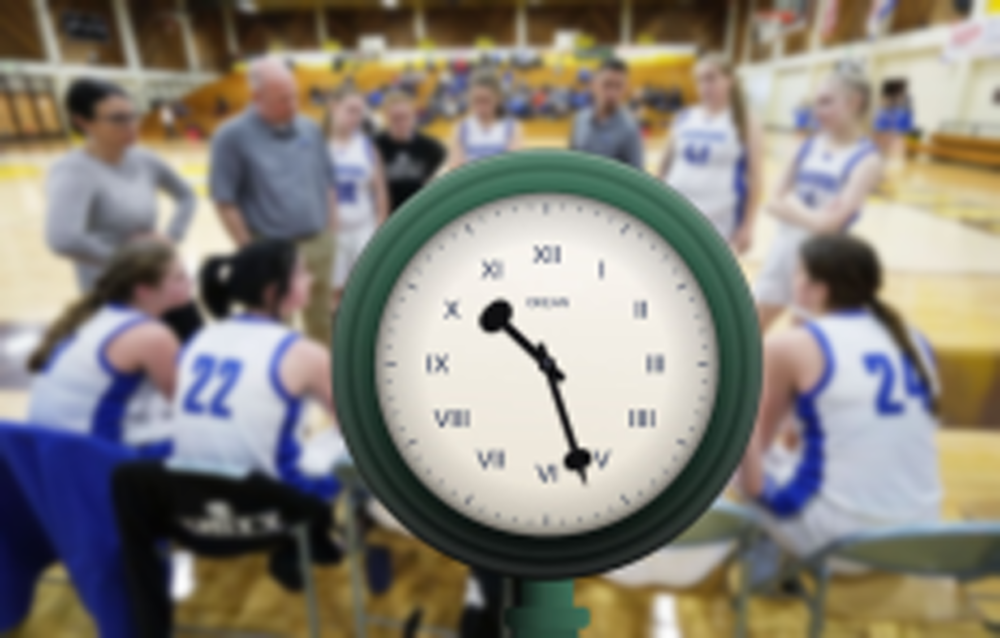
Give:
10h27
